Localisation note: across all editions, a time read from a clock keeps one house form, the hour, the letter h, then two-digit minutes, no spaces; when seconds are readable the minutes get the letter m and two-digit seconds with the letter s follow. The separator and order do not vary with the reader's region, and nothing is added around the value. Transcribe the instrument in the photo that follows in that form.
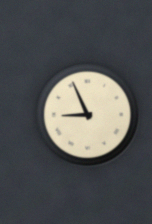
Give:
8h56
